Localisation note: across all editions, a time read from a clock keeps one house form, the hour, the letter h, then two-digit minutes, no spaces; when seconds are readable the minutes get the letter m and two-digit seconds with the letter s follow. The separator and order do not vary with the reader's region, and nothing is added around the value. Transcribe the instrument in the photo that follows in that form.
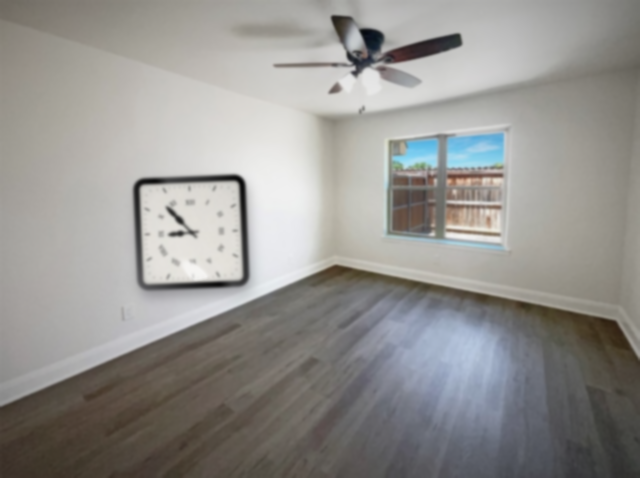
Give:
8h53
